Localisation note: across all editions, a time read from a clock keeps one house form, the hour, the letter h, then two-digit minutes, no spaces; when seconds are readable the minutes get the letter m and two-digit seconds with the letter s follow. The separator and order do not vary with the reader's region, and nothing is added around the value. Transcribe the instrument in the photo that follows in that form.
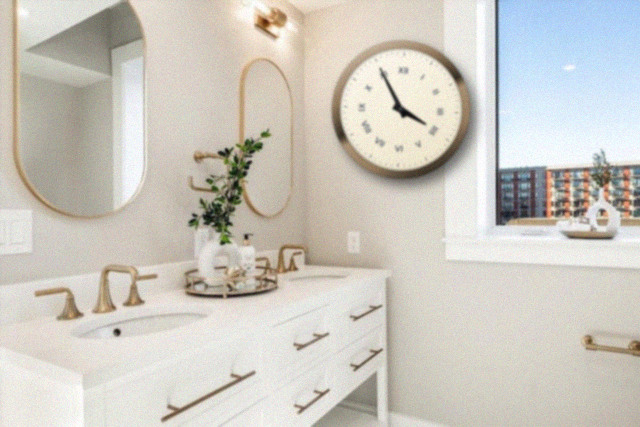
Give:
3h55
